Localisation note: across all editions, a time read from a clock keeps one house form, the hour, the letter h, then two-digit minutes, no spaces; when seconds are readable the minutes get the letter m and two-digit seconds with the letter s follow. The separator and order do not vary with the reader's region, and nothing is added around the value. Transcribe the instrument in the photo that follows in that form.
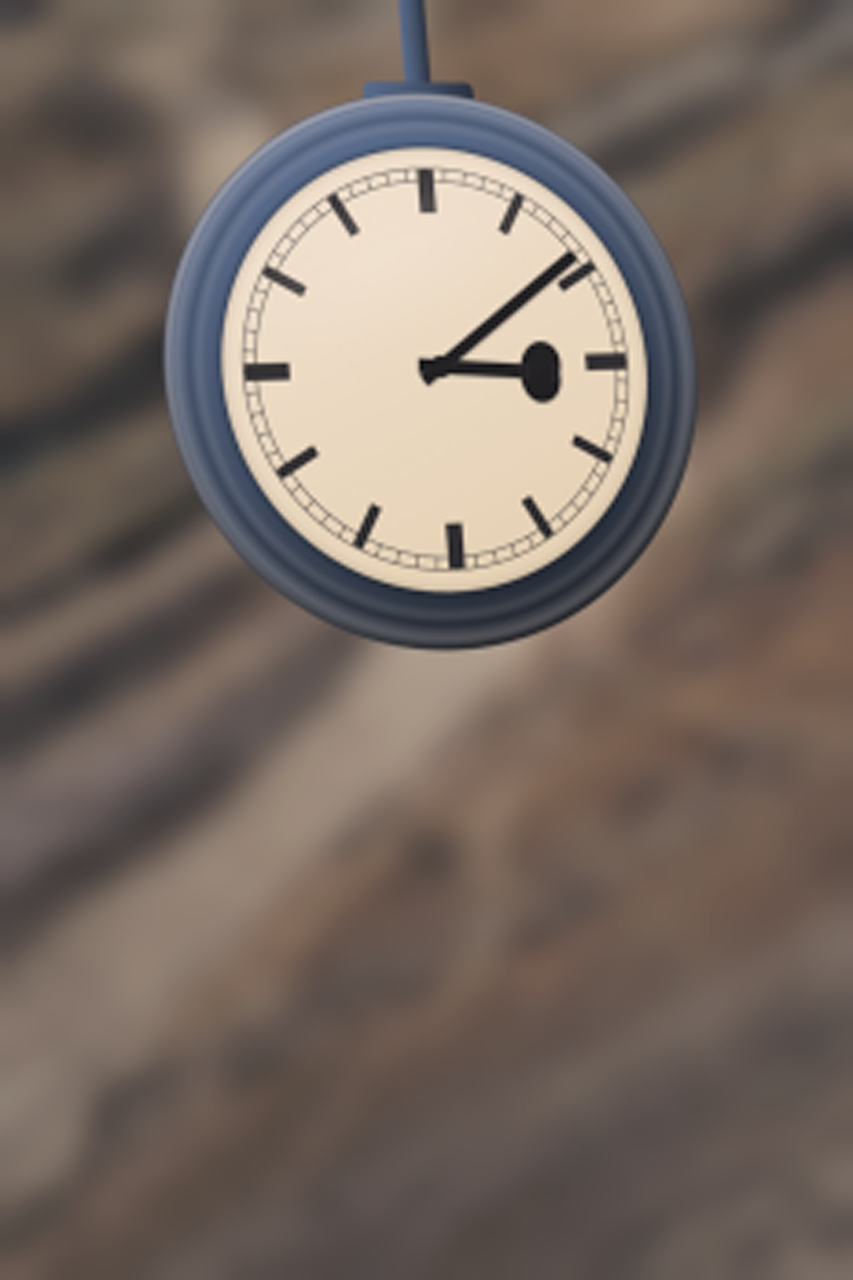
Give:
3h09
